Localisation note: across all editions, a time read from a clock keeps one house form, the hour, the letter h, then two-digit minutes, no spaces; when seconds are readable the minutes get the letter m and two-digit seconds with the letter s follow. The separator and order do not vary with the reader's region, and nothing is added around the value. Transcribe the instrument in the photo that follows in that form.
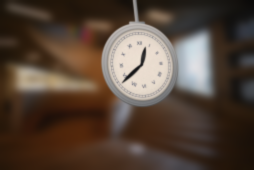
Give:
12h39
